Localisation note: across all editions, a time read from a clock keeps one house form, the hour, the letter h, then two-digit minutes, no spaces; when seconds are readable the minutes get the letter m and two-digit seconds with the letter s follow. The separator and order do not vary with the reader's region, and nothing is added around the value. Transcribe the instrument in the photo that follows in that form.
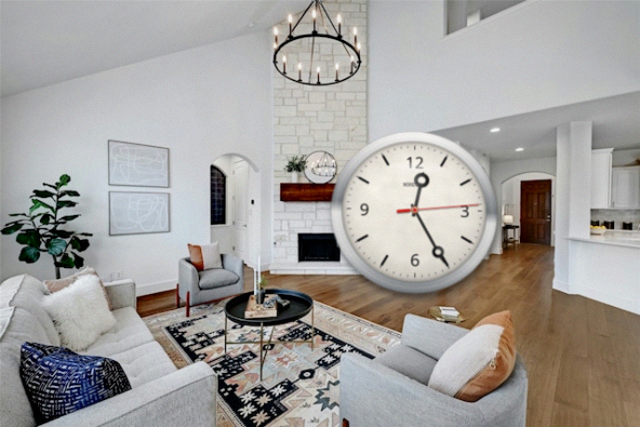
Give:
12h25m14s
